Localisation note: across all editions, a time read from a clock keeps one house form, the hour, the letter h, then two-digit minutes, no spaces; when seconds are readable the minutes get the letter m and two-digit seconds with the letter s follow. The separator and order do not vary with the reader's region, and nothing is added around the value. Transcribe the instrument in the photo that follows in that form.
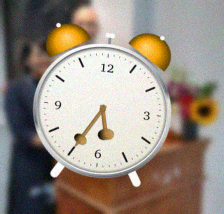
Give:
5h35
